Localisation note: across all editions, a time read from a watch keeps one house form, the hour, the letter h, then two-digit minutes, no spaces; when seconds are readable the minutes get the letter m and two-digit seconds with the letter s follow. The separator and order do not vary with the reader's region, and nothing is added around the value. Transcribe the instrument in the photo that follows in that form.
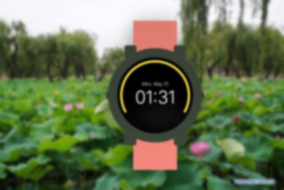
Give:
1h31
